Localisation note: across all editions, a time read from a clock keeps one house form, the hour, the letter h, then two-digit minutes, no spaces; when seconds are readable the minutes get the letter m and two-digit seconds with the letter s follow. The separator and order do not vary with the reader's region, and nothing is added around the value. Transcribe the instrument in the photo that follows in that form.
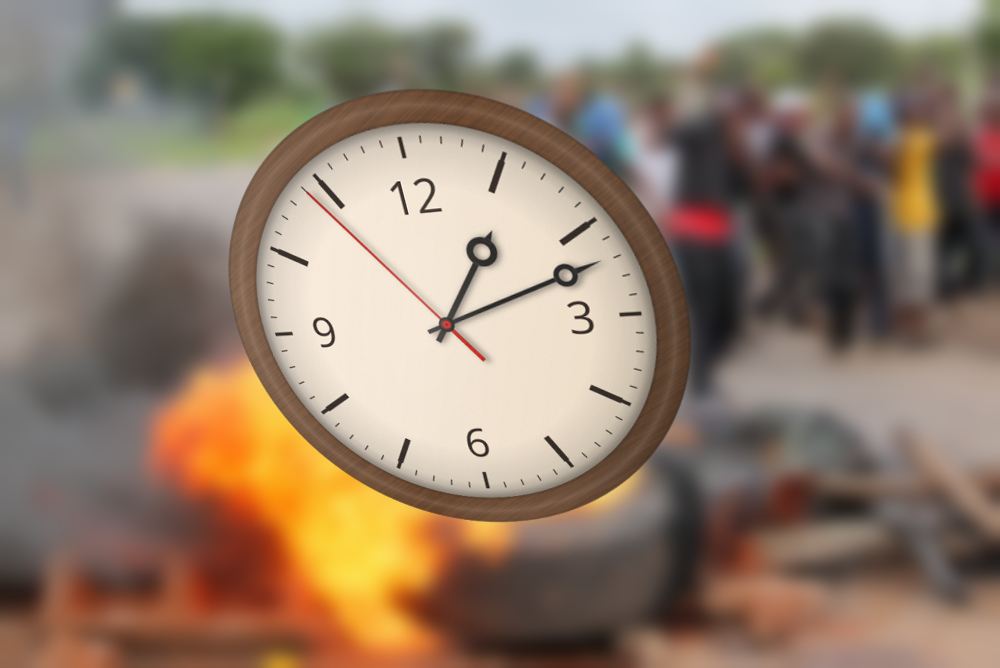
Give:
1h11m54s
